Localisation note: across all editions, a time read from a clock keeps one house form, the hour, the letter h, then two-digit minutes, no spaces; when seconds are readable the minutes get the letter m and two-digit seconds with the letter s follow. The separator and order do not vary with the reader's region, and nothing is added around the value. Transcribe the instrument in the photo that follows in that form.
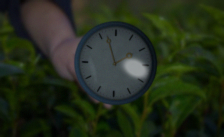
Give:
1h57
